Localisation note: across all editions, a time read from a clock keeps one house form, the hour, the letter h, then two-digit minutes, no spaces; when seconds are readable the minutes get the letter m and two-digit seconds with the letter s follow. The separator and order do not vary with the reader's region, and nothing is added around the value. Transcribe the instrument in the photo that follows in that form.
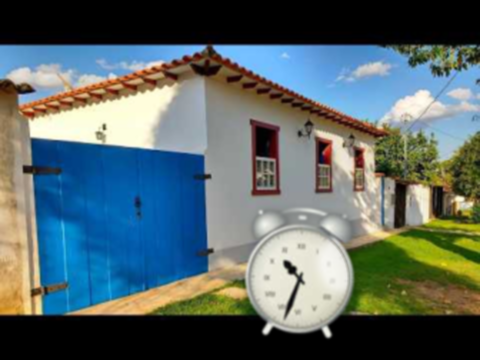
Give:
10h33
